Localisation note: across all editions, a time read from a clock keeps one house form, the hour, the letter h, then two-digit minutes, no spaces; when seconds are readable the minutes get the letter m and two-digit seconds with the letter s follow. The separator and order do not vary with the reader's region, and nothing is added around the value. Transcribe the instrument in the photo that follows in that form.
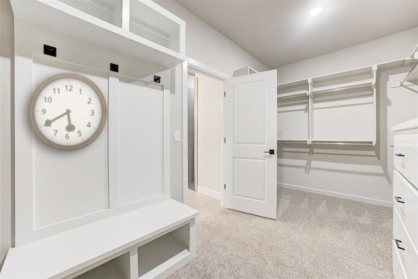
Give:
5h40
